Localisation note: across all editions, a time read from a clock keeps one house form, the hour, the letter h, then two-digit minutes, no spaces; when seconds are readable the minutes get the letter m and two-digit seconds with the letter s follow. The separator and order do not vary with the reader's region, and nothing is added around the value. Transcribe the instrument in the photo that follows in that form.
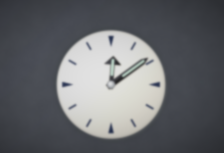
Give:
12h09
